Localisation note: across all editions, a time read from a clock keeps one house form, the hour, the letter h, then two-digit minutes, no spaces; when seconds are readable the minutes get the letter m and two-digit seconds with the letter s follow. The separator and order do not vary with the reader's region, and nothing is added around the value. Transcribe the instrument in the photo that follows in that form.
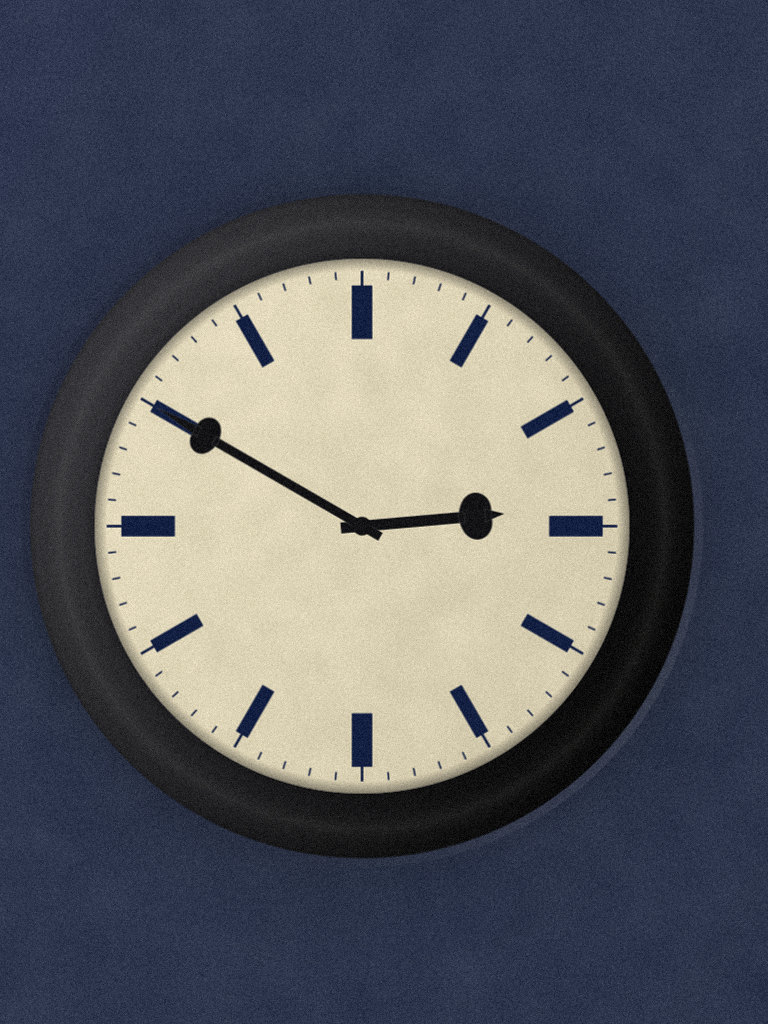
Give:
2h50
